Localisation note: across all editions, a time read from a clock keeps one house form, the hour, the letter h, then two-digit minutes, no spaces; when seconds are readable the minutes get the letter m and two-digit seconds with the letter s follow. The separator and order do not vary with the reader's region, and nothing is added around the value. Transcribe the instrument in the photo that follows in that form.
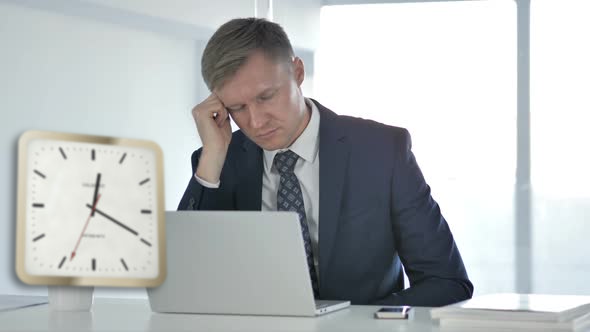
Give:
12h19m34s
